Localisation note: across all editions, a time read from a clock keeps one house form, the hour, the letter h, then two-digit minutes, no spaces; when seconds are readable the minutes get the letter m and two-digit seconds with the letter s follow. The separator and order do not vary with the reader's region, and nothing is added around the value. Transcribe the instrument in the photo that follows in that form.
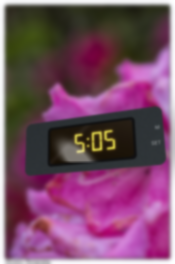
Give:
5h05
